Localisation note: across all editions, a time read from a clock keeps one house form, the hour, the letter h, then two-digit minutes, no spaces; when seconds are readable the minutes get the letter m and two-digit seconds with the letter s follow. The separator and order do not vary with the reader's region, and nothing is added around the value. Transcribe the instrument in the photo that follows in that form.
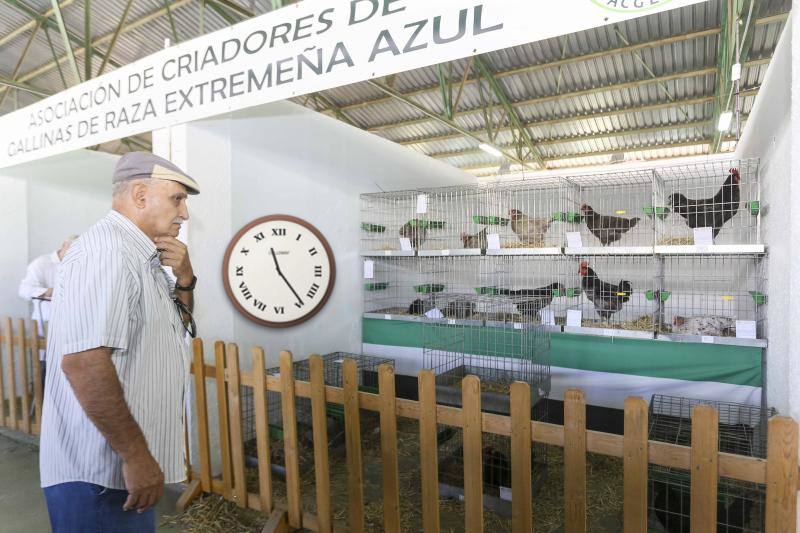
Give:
11h24
